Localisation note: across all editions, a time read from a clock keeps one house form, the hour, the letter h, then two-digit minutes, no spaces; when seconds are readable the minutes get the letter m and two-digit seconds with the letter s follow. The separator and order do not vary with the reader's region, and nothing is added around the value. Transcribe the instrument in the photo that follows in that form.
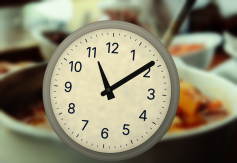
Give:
11h09
